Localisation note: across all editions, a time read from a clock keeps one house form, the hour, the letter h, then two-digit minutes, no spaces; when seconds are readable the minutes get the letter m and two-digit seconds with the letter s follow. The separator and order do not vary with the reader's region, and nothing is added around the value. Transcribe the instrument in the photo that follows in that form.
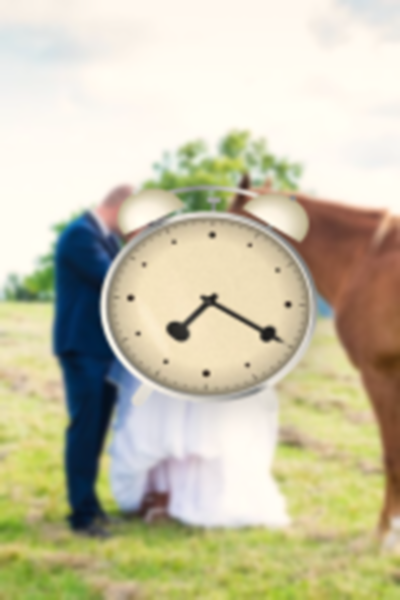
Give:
7h20
